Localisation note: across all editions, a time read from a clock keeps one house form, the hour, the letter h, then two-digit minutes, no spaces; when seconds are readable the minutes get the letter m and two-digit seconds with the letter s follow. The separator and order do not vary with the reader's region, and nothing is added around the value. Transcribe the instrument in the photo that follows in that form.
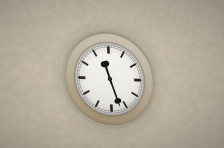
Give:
11h27
